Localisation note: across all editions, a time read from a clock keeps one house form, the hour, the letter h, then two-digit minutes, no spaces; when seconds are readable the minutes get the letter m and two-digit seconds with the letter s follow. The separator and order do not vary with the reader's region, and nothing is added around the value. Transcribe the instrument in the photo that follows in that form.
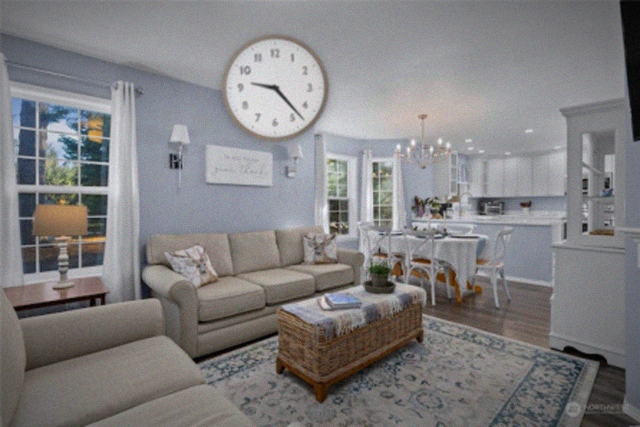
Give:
9h23
